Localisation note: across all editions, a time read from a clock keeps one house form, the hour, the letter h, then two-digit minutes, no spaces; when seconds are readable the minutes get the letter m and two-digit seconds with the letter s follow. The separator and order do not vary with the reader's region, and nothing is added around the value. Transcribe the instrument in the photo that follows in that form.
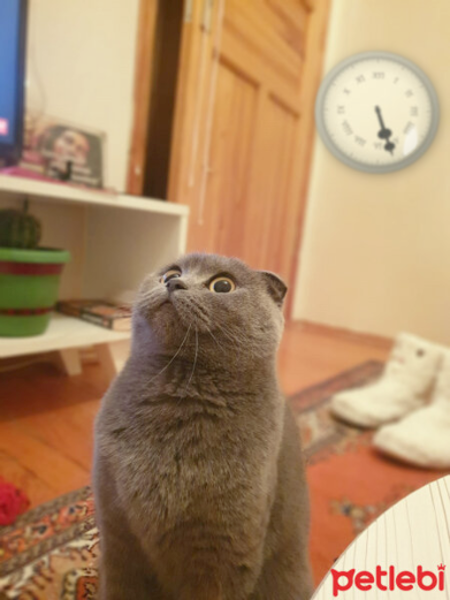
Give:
5h27
